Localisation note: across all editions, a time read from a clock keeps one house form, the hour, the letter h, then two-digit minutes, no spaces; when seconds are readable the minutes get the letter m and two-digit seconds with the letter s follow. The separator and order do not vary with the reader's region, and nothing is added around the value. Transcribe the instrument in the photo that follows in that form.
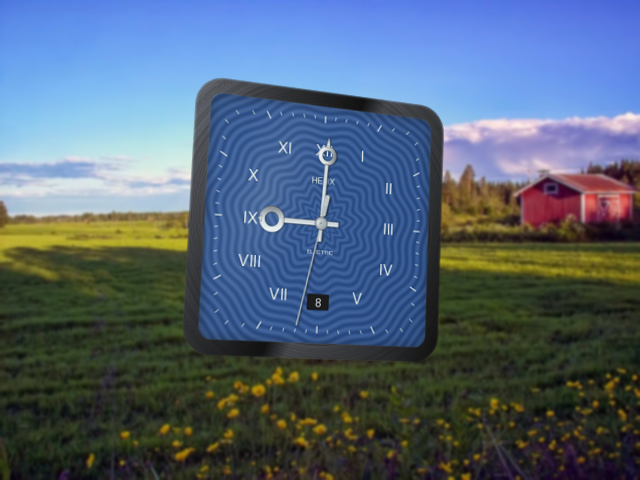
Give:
9h00m32s
